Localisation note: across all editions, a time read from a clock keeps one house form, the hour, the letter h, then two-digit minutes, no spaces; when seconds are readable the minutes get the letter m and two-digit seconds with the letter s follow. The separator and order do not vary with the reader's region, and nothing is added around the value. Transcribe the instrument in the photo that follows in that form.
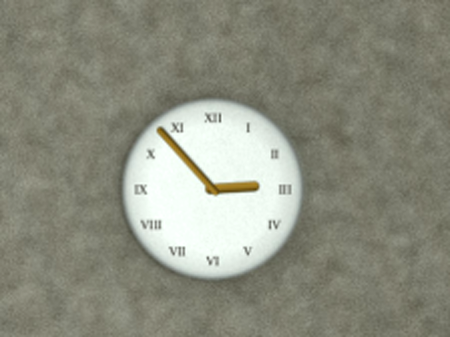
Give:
2h53
